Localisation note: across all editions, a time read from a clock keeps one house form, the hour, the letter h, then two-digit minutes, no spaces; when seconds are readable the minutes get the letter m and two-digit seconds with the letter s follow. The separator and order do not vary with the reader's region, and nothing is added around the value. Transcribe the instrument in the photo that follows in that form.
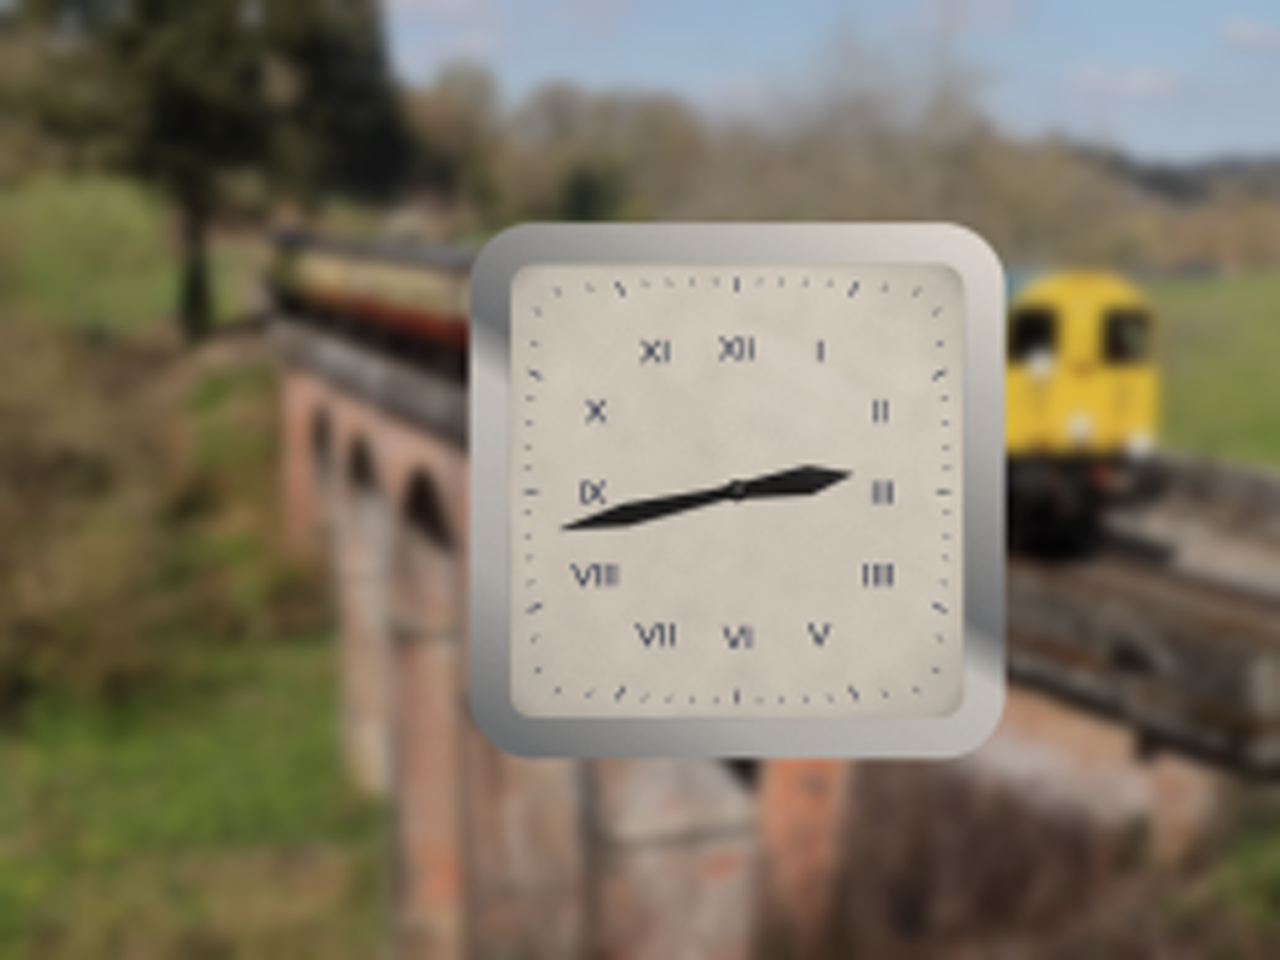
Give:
2h43
